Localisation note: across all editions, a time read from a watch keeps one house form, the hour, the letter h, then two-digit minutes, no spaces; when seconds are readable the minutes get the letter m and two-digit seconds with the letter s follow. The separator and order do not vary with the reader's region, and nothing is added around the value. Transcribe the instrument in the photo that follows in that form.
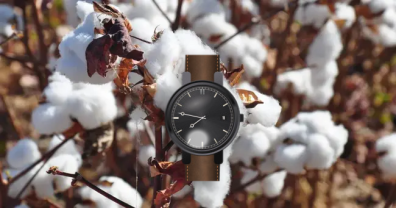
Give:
7h47
